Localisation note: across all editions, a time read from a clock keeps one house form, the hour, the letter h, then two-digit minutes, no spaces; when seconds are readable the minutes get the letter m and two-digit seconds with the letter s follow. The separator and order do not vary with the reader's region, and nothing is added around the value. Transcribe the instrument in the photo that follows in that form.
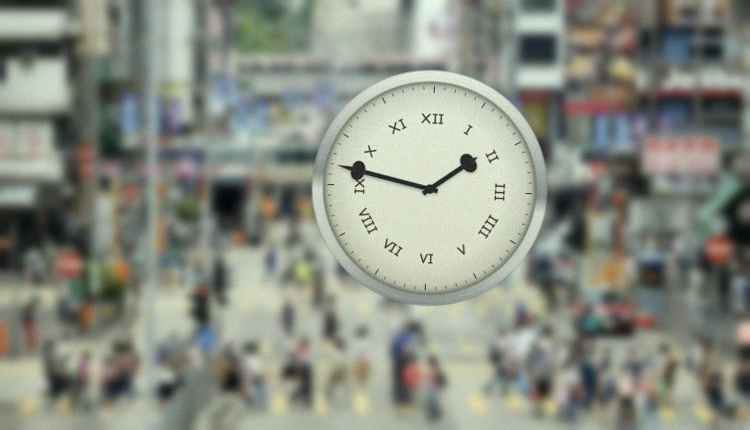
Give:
1h47
